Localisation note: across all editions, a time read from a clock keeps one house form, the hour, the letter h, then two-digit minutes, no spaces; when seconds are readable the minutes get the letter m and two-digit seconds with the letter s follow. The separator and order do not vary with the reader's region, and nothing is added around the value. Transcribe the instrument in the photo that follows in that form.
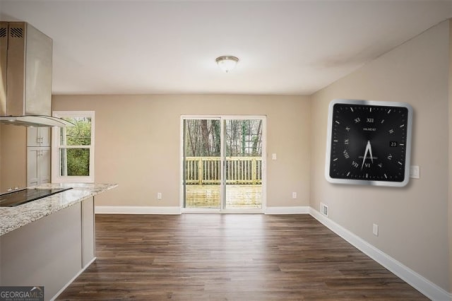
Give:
5h32
